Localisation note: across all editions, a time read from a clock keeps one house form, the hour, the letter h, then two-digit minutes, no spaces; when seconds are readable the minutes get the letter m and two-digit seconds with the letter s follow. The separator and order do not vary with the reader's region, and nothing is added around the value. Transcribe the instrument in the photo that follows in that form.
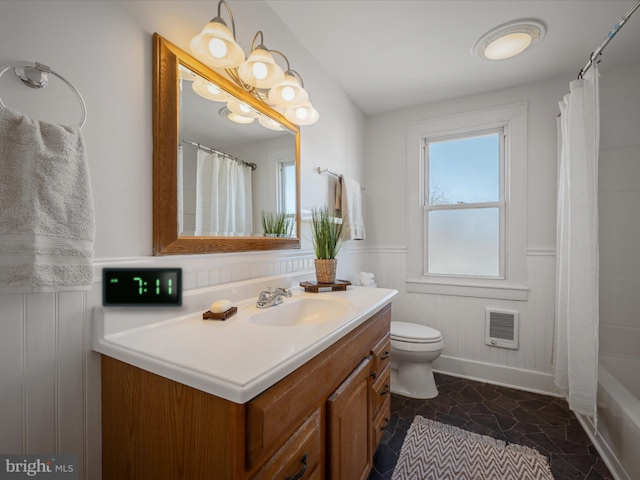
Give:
7h11
